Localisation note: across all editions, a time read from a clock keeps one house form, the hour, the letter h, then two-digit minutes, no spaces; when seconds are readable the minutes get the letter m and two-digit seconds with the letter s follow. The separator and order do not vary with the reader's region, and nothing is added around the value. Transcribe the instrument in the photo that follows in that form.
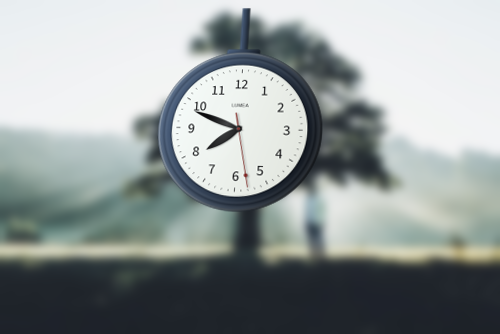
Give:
7h48m28s
